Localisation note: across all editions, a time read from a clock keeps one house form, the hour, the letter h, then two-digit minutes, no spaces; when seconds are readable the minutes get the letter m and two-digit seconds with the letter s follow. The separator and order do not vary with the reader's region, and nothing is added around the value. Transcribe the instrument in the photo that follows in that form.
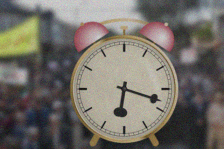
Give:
6h18
